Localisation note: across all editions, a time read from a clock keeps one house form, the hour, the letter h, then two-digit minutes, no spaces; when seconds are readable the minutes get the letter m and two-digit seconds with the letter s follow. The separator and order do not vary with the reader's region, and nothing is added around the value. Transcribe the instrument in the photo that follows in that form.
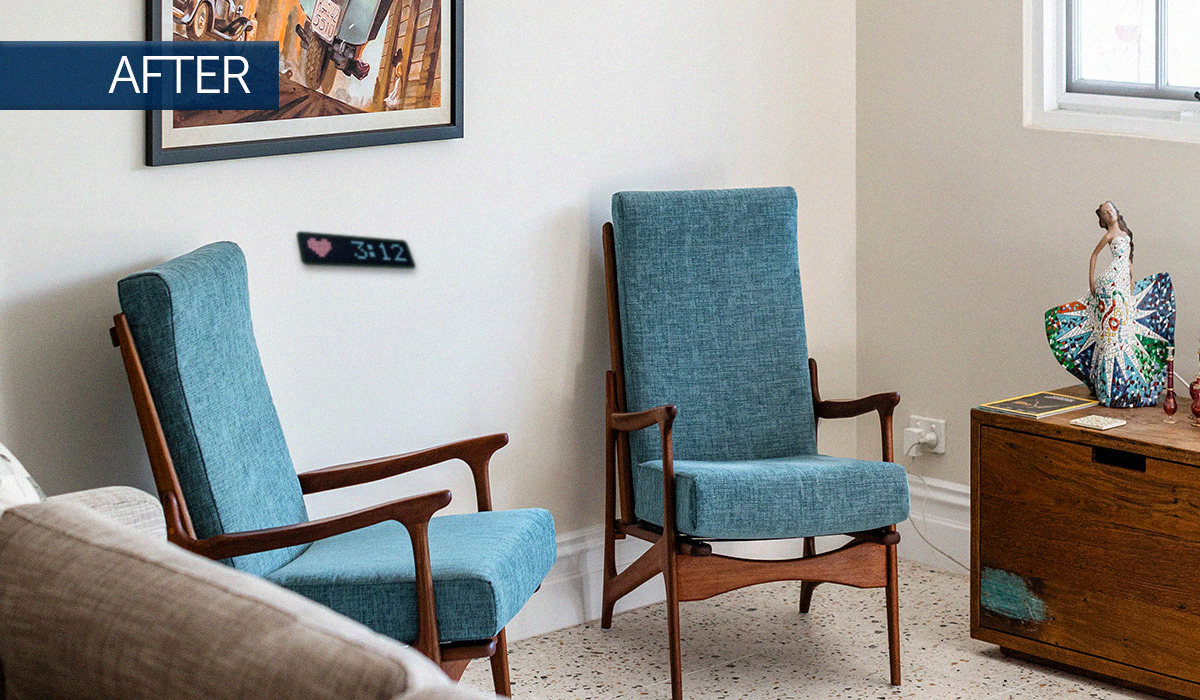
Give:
3h12
